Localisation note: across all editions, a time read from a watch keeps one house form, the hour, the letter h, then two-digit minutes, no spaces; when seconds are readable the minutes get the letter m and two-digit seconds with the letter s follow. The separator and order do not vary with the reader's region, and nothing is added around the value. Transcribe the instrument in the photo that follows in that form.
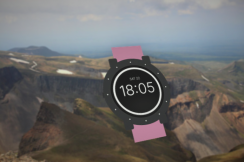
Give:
18h05
